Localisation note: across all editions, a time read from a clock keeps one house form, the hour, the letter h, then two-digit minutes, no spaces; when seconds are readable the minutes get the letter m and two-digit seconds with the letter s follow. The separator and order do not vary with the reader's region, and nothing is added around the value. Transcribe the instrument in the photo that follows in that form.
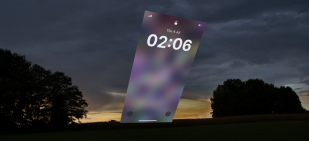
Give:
2h06
